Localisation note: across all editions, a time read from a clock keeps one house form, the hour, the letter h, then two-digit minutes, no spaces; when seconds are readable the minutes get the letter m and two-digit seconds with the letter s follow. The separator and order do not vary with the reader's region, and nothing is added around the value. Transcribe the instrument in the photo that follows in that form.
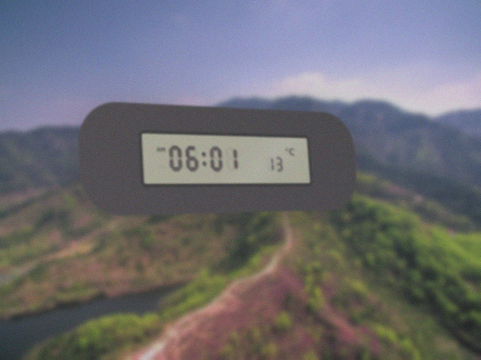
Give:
6h01
